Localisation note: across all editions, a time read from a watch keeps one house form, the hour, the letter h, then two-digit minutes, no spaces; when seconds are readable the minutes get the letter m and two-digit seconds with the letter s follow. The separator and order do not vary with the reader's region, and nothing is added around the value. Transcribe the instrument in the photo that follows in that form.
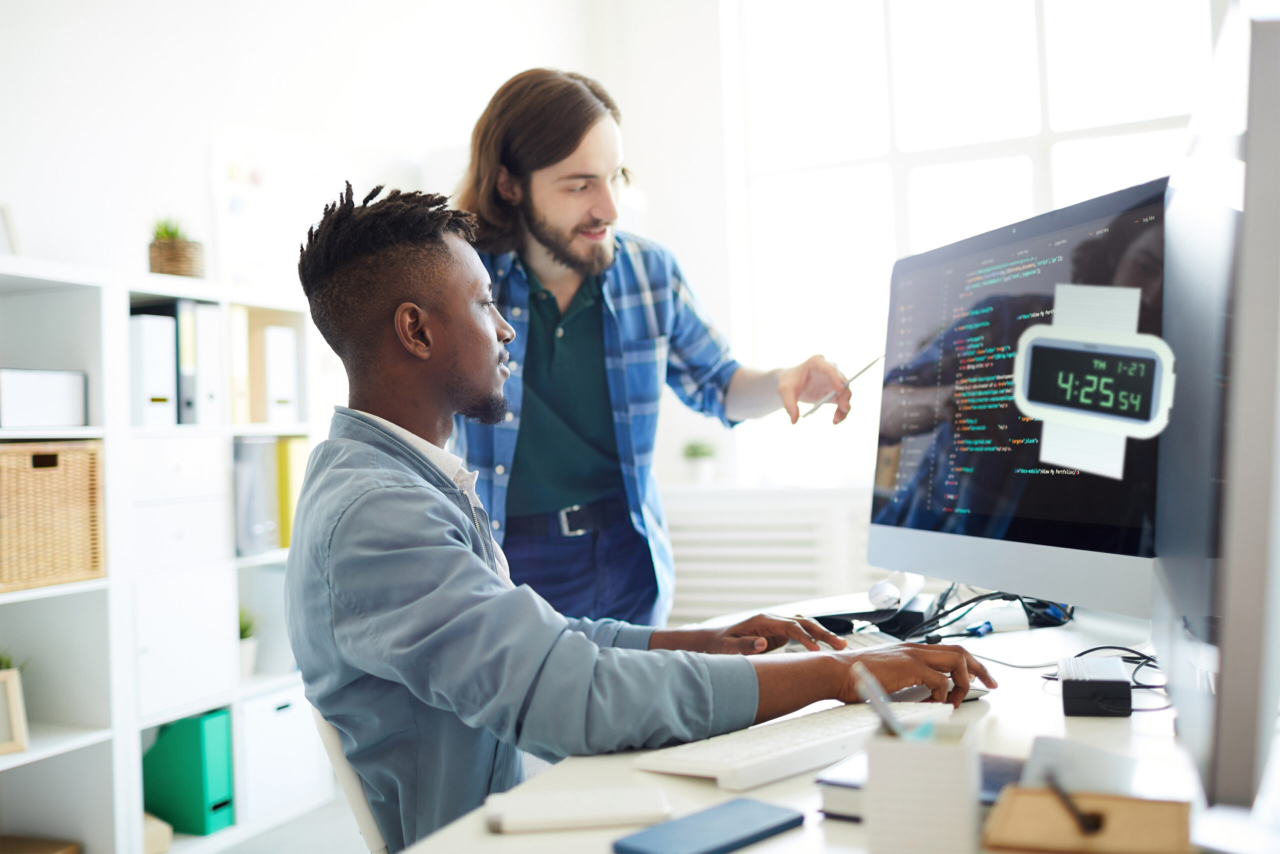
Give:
4h25m54s
